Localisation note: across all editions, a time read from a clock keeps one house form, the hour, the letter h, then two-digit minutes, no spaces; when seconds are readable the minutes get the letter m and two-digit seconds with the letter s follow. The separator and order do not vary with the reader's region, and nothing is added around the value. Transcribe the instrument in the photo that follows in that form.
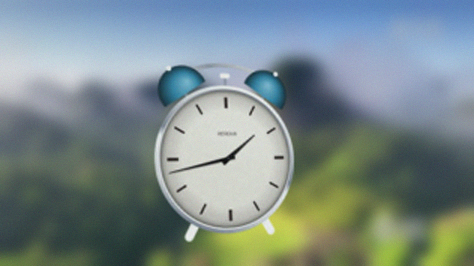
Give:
1h43
